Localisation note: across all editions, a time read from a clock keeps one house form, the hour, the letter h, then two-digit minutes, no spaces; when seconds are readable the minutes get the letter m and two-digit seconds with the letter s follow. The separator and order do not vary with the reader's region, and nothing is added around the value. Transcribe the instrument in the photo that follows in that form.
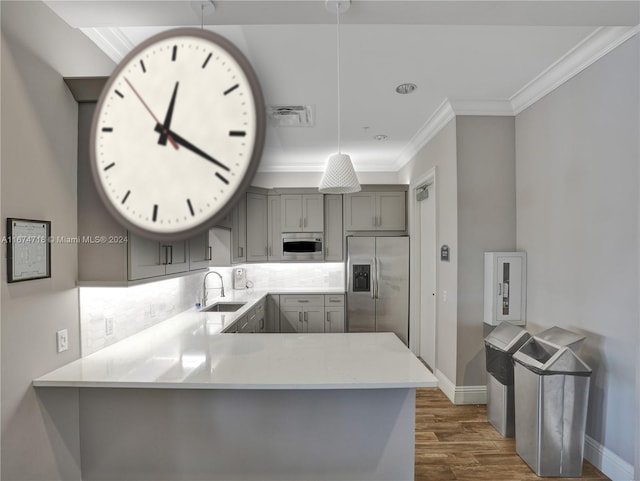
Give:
12h18m52s
